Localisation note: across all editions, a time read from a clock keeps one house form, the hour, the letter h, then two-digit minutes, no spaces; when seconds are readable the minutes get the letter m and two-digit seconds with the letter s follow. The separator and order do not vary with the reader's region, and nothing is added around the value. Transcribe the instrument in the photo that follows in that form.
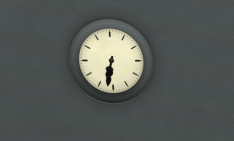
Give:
6h32
